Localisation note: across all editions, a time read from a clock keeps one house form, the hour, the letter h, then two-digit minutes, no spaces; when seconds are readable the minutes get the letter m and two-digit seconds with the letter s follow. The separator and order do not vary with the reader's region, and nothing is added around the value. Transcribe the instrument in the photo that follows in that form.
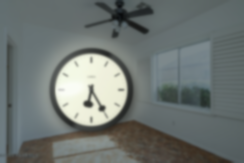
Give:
6h25
